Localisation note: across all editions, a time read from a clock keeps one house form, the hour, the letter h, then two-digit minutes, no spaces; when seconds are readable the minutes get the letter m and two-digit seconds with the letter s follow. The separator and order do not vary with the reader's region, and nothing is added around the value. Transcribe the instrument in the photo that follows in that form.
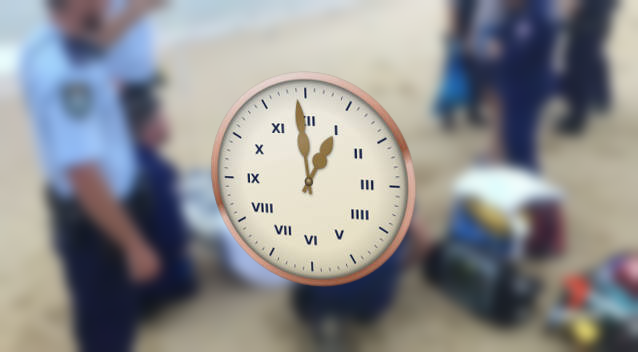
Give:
12h59
